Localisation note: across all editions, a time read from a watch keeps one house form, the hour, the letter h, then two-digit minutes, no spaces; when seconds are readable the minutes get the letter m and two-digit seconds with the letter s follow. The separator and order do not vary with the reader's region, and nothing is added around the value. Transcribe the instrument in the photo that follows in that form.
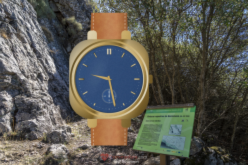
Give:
9h28
